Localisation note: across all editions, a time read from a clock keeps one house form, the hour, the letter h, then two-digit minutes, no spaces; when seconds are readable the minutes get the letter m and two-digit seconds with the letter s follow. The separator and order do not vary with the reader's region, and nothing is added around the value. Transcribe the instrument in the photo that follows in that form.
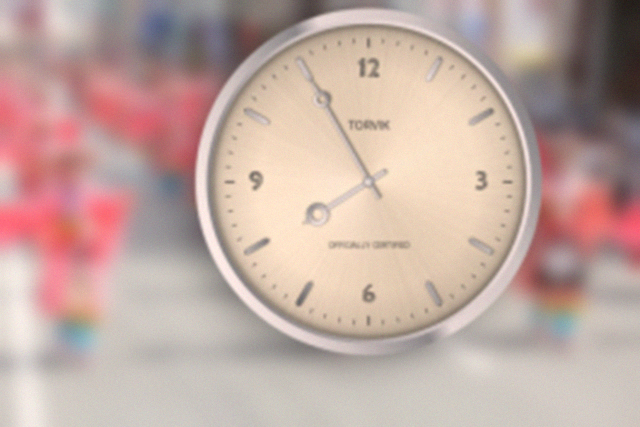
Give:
7h55
